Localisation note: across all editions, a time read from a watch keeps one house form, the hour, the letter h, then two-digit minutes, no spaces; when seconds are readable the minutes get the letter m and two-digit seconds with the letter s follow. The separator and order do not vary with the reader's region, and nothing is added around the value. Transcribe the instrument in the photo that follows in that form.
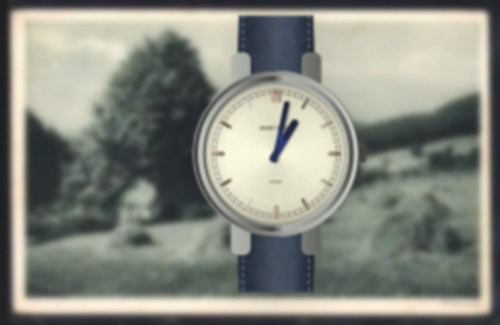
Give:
1h02
